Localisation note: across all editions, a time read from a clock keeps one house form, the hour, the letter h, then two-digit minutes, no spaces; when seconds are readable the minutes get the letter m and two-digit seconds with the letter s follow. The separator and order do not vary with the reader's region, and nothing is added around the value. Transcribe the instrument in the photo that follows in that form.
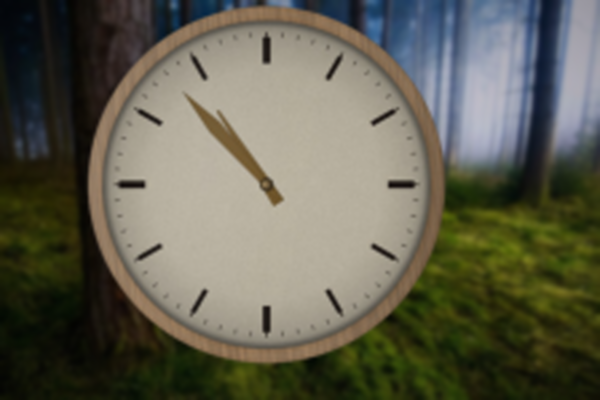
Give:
10h53
